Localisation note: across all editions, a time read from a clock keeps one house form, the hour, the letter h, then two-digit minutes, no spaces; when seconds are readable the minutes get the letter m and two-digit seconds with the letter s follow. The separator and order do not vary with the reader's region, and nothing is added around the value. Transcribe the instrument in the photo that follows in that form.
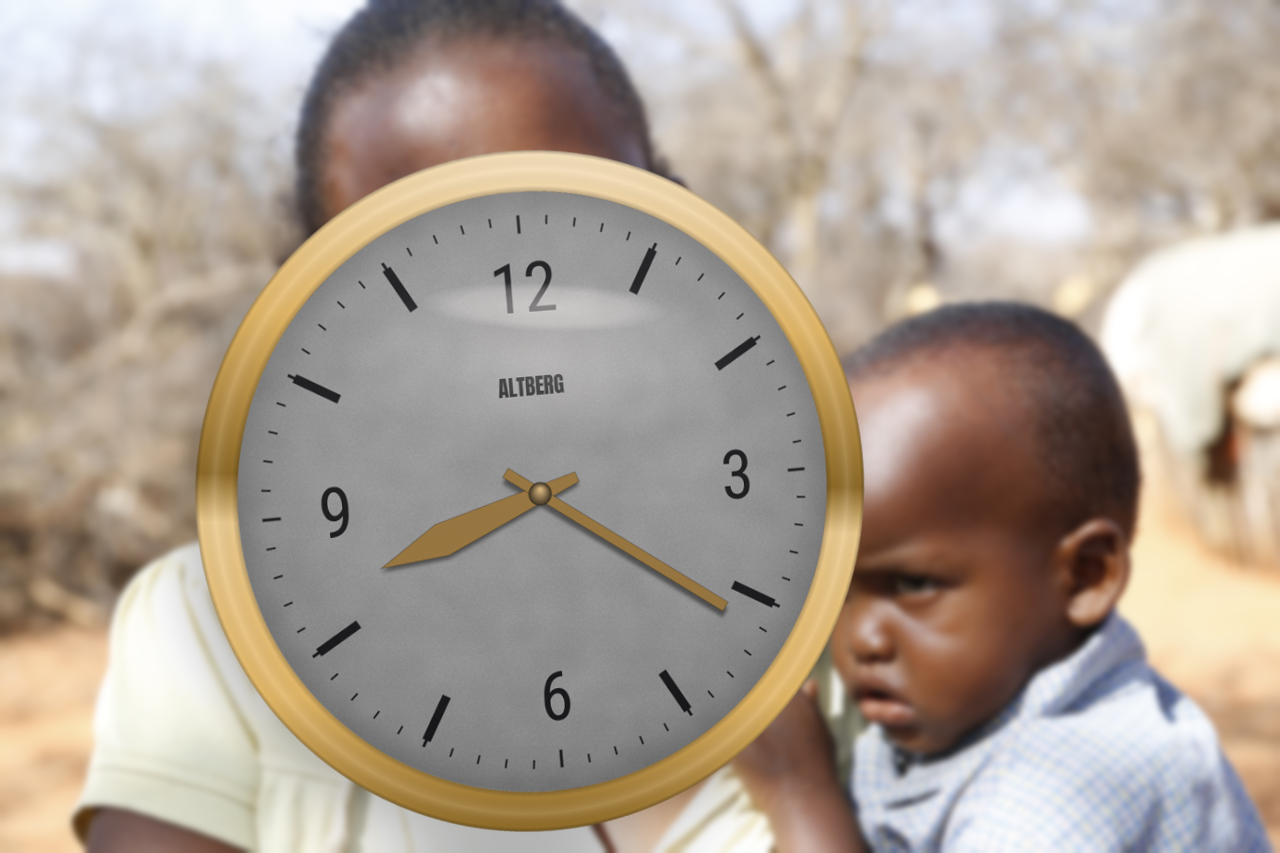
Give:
8h21
